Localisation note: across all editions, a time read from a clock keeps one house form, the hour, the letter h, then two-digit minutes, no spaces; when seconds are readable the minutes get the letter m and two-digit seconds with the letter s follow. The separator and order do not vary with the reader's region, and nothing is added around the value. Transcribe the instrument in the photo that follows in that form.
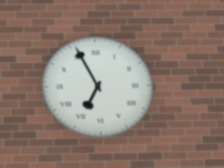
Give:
6h56
